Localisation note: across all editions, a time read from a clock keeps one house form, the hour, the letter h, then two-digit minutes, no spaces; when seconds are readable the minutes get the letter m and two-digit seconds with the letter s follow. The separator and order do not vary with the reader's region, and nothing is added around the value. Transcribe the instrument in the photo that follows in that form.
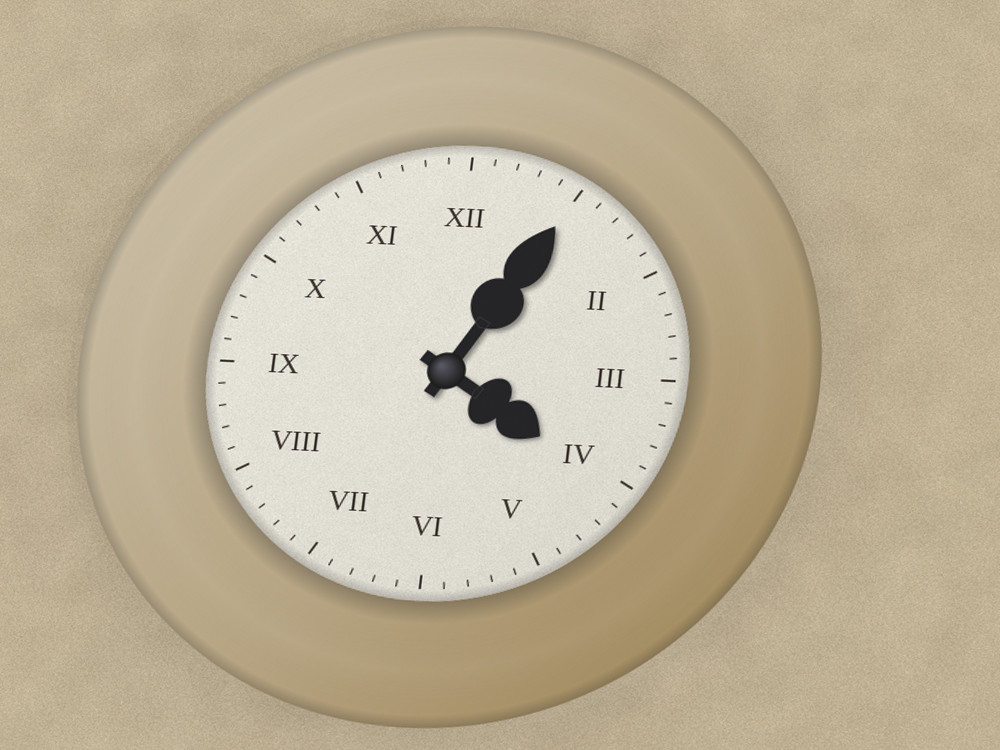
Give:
4h05
